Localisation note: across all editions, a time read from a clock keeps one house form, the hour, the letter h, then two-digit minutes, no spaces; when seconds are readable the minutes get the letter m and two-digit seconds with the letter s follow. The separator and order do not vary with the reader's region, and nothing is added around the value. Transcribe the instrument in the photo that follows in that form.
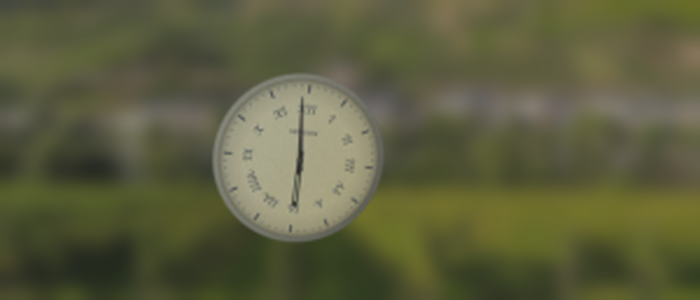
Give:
5h59
